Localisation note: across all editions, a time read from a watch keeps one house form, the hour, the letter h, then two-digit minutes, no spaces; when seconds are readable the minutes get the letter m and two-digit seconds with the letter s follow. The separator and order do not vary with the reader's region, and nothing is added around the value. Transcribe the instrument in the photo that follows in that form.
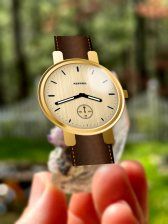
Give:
3h42
